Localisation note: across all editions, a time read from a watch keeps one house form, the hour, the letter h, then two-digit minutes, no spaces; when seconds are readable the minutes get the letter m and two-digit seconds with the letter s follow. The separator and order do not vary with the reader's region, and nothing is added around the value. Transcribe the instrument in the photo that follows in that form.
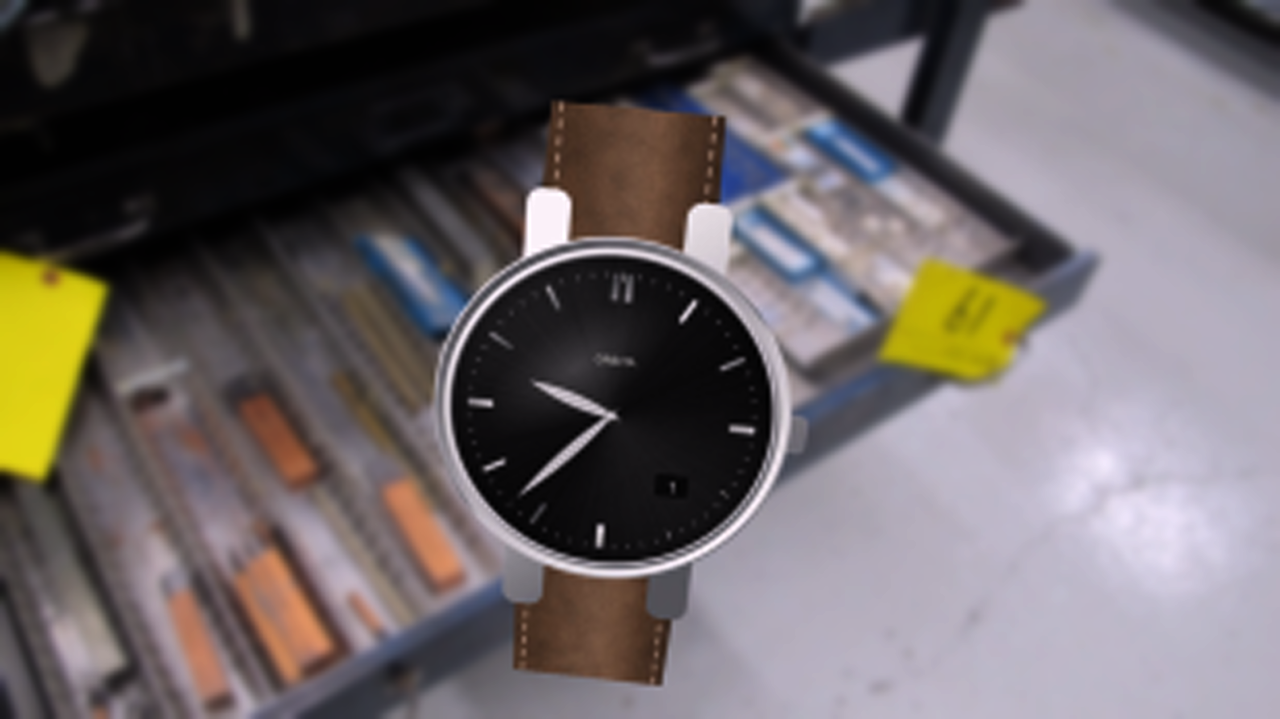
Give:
9h37
